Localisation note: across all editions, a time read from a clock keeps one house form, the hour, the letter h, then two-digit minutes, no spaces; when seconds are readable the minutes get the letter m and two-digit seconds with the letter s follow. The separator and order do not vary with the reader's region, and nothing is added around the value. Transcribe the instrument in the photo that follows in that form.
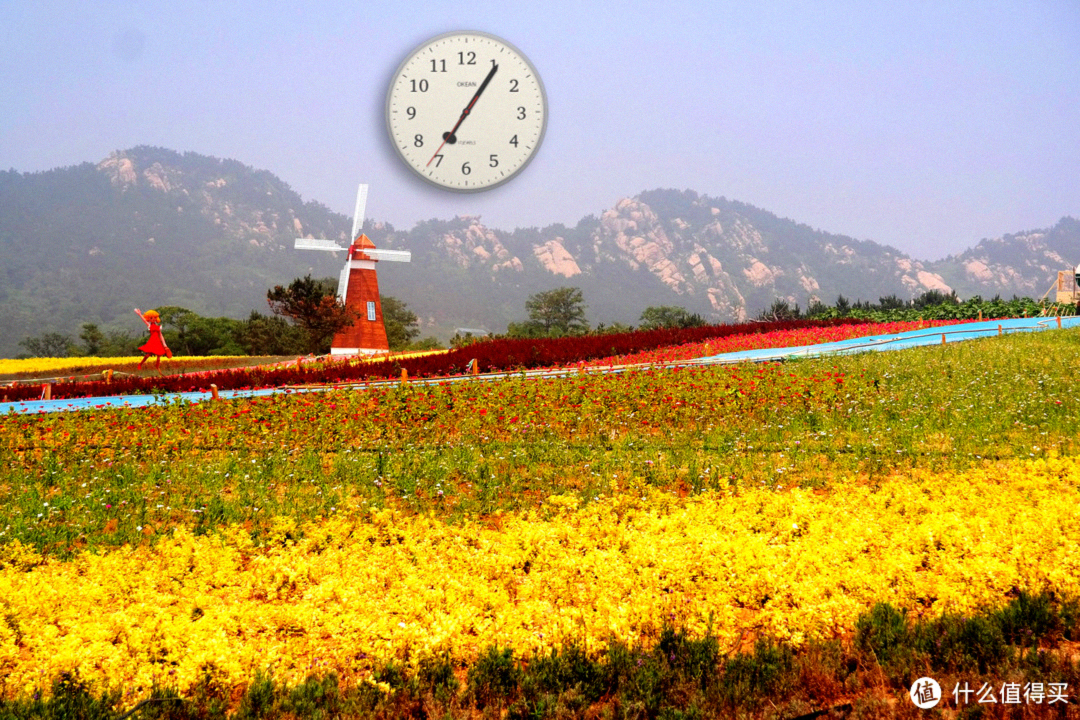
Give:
7h05m36s
